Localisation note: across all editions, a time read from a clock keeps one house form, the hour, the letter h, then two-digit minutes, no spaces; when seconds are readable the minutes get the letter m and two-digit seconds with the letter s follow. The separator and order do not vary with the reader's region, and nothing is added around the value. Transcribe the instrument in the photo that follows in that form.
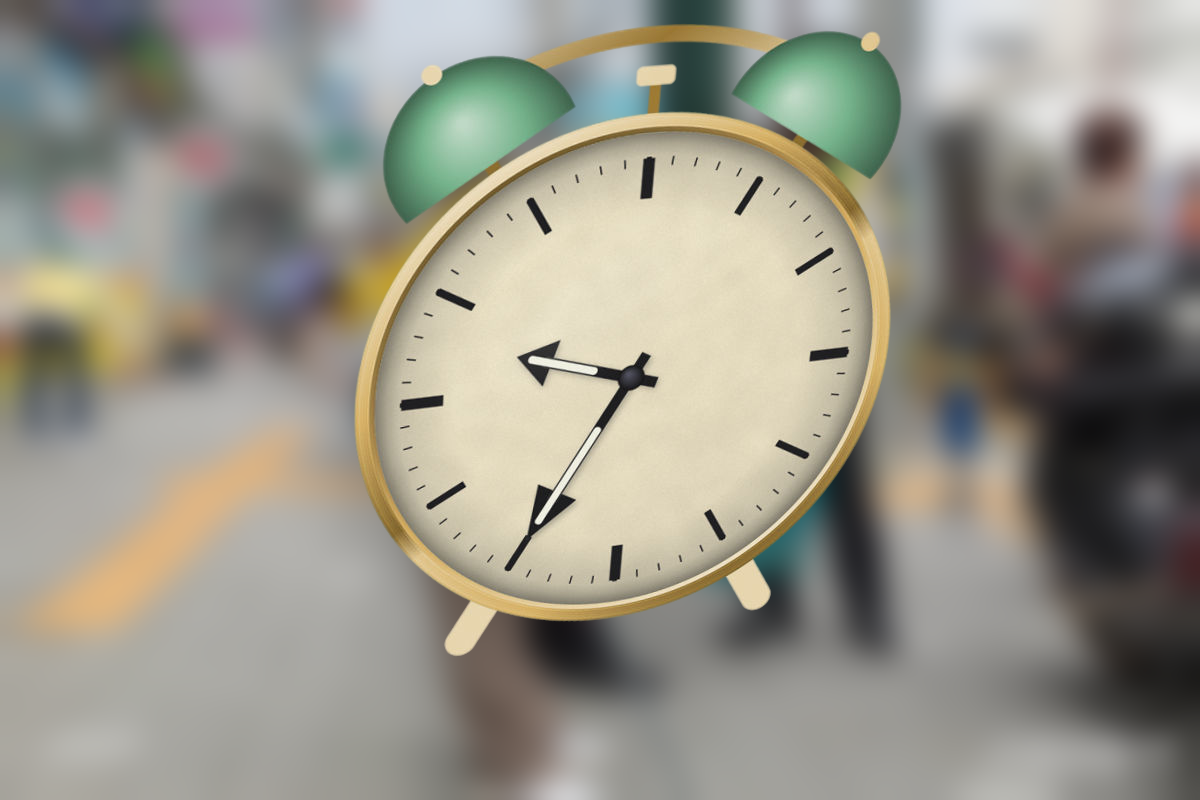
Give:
9h35
